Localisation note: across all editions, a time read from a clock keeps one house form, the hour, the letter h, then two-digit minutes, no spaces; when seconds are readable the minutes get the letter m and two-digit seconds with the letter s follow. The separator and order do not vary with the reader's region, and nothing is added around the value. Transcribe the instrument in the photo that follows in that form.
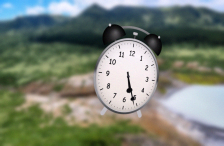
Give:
5h26
